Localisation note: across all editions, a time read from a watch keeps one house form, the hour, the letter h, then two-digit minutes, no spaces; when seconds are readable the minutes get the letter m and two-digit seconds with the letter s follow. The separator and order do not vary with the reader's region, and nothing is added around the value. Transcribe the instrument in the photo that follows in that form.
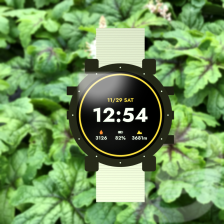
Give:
12h54
